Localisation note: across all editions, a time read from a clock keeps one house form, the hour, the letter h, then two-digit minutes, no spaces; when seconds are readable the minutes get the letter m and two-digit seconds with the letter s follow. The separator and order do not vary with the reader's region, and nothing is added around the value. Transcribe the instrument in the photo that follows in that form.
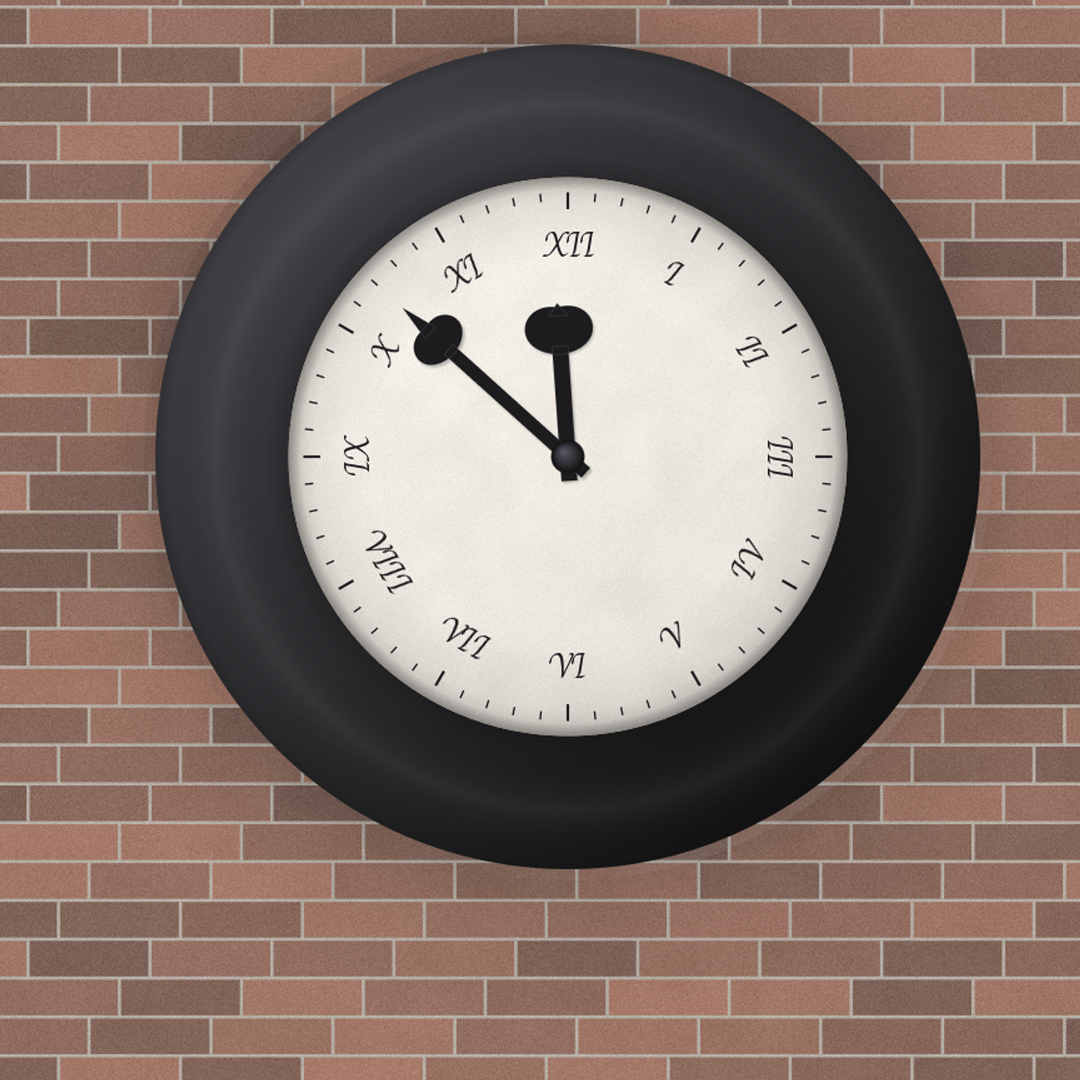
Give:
11h52
